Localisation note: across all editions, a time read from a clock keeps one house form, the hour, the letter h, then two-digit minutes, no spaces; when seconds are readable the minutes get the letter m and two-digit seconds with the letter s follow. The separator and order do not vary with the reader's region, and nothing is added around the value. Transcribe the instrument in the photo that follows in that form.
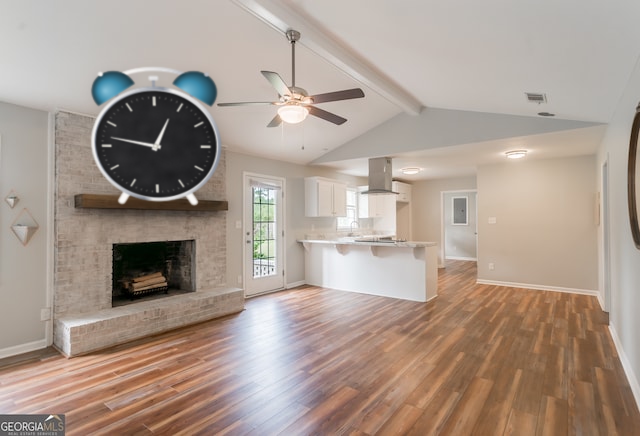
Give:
12h47
